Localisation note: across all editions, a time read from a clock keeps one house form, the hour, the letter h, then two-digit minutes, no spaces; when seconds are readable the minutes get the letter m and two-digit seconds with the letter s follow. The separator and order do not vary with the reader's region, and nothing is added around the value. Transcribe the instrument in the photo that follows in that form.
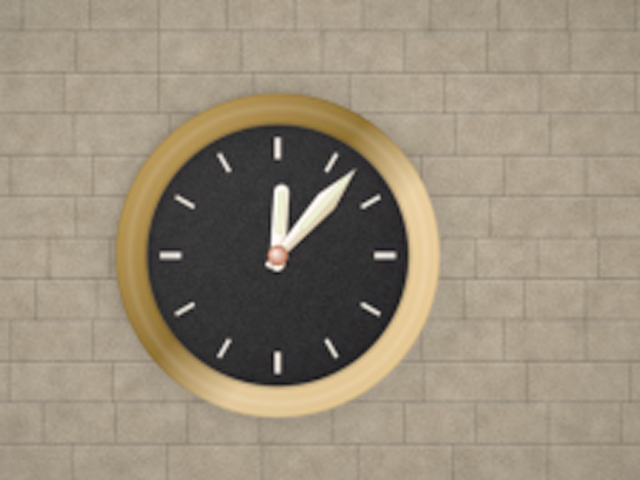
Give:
12h07
